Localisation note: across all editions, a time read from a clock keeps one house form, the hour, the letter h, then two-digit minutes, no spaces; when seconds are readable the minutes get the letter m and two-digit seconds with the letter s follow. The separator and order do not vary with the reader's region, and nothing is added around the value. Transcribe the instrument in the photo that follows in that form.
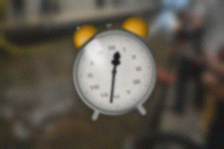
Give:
12h32
